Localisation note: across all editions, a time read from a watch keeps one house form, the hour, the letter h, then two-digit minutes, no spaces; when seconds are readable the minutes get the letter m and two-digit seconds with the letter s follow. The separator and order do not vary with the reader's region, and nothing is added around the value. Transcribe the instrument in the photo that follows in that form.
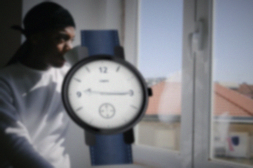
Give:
9h15
